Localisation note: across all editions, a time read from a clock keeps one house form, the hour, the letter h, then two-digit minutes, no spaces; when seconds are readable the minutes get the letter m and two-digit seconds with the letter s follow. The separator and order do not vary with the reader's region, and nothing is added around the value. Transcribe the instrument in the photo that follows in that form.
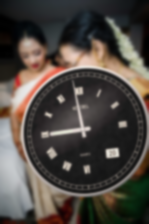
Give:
8h59
